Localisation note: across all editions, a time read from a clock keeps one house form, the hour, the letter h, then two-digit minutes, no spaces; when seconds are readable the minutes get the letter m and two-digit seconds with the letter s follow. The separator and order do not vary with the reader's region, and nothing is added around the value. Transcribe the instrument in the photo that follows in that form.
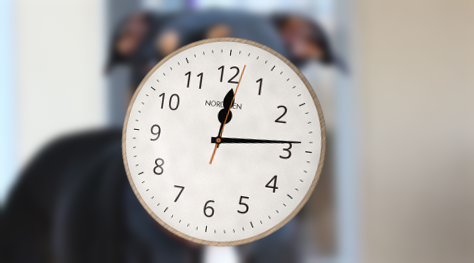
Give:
12h14m02s
